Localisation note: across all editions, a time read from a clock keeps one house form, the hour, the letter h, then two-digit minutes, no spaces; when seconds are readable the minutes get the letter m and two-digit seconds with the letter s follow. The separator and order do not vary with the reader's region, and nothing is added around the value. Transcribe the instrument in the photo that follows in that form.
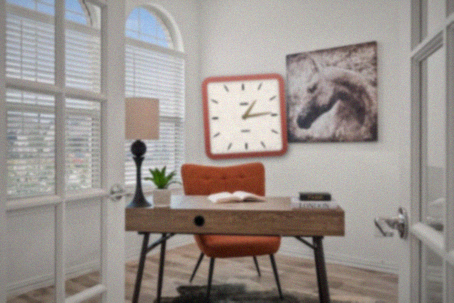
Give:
1h14
